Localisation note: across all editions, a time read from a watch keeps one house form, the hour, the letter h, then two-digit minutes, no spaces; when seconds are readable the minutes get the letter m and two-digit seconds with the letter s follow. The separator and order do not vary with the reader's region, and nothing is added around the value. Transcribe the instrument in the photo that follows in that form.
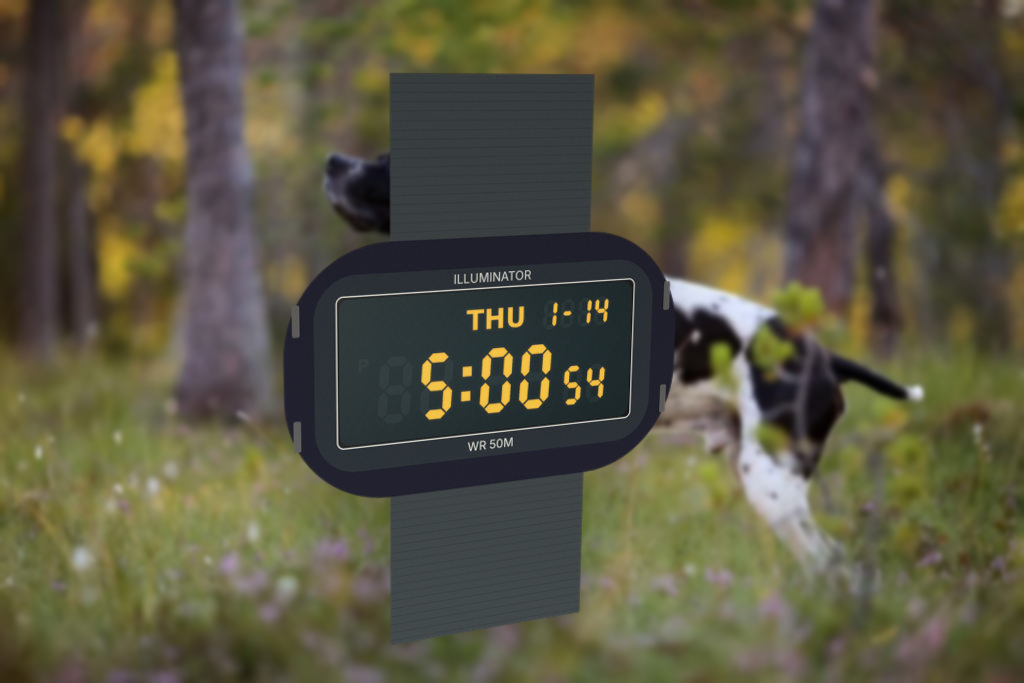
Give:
5h00m54s
